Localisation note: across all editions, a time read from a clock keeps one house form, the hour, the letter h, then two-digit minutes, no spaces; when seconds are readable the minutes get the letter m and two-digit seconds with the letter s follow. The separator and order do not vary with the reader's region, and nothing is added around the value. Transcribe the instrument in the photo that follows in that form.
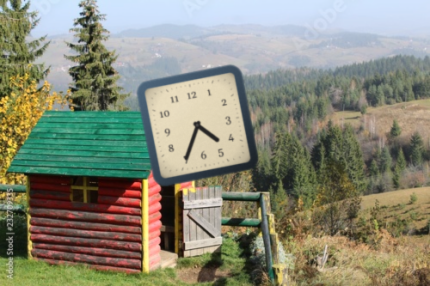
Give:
4h35
